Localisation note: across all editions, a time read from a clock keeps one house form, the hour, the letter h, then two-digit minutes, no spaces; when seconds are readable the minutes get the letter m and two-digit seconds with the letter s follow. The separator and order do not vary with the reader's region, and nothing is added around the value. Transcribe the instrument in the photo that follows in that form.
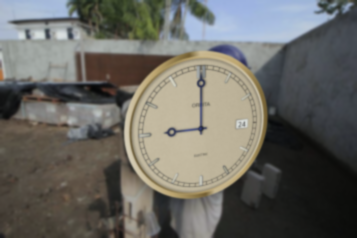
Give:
9h00
